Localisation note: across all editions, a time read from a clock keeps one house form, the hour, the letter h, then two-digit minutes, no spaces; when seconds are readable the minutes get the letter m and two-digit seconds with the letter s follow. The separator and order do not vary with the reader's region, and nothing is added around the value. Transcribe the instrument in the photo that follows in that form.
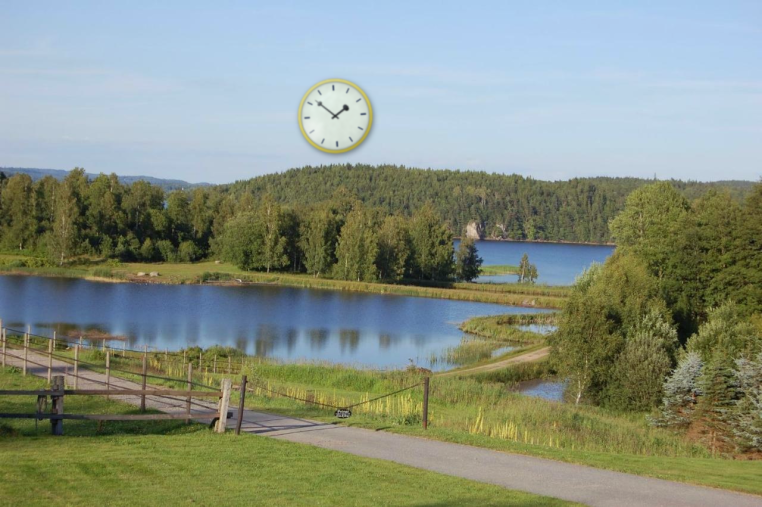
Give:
1h52
